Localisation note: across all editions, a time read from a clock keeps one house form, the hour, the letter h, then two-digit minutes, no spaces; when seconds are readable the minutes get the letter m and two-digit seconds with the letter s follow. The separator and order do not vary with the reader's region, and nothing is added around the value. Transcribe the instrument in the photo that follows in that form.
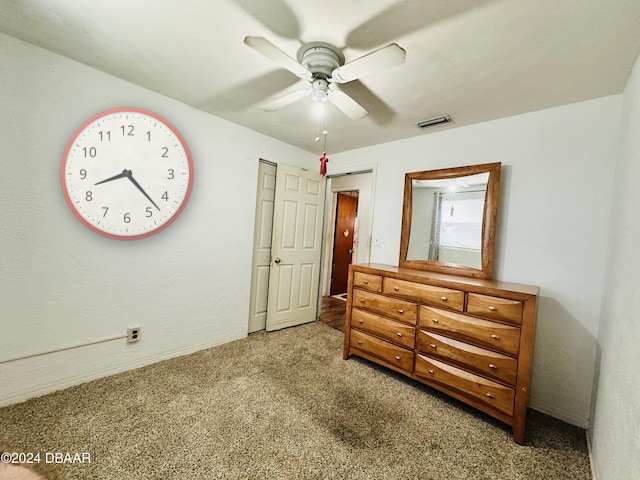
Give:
8h23
